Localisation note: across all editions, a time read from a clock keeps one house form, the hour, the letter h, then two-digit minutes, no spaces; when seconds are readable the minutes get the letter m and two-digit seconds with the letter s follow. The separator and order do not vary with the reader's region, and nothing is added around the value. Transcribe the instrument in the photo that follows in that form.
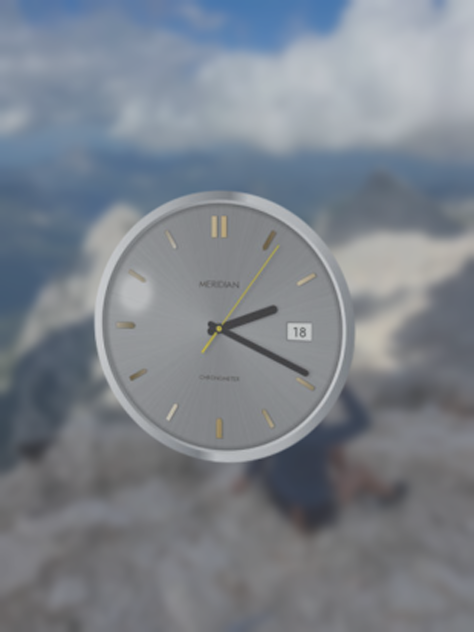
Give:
2h19m06s
